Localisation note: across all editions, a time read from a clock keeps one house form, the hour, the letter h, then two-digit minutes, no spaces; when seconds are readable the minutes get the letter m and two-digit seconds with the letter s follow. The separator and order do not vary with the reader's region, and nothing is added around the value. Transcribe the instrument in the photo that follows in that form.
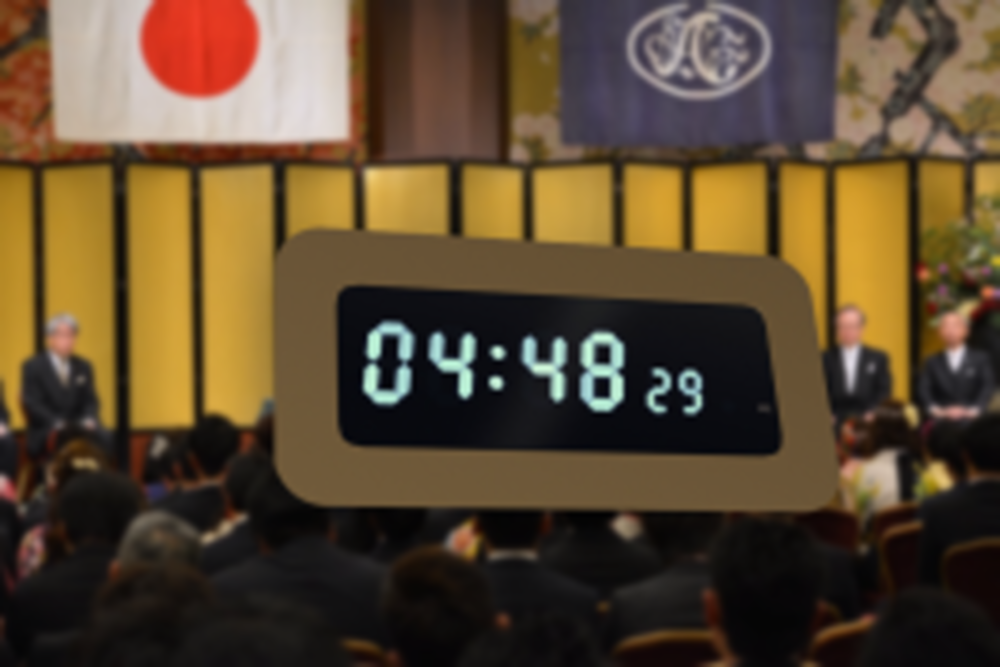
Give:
4h48m29s
